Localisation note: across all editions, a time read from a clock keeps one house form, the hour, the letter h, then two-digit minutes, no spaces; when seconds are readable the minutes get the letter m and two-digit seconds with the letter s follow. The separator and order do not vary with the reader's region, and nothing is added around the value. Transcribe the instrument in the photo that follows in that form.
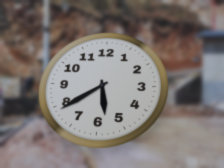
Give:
5h39
